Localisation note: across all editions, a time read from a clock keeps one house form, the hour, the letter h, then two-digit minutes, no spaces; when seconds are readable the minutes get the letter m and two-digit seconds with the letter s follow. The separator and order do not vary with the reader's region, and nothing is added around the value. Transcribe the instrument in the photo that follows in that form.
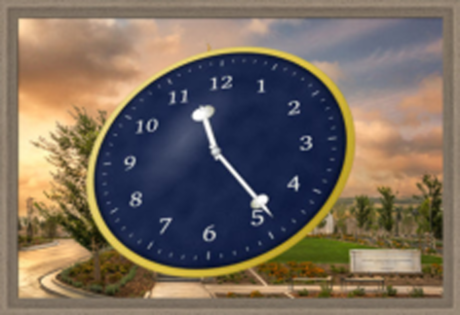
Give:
11h24
